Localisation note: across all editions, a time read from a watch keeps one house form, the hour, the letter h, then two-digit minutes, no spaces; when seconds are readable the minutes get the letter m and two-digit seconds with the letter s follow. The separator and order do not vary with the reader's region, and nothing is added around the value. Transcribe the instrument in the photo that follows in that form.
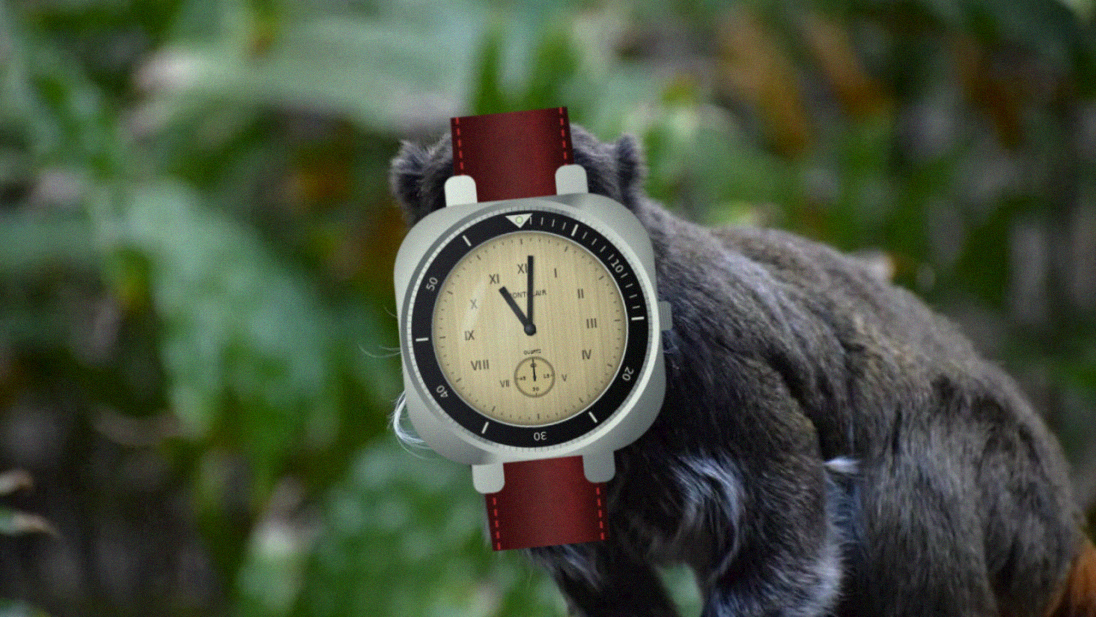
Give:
11h01
